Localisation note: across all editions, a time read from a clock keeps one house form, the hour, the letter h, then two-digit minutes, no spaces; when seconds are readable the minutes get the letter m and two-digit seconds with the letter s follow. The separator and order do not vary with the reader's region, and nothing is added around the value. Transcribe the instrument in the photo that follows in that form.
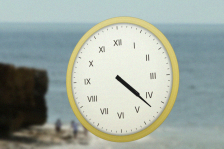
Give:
4h22
